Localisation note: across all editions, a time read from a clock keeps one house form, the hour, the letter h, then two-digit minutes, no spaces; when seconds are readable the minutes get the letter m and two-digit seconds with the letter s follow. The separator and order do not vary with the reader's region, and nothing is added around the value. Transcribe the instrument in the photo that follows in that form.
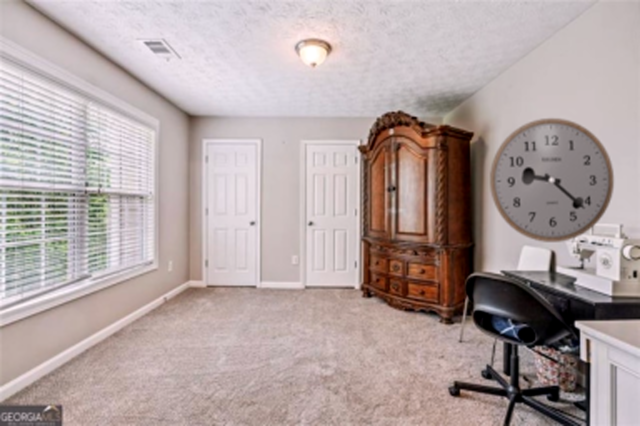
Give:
9h22
